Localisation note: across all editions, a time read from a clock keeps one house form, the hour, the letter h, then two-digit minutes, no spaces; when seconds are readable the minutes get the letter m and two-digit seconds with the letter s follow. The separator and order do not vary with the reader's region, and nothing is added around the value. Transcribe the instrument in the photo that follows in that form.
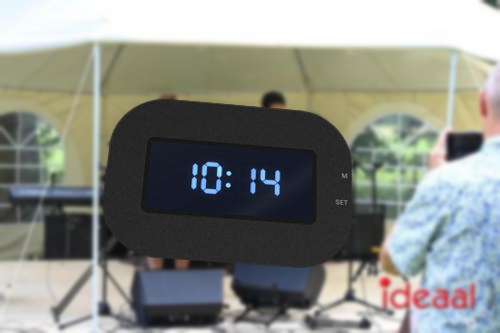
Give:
10h14
